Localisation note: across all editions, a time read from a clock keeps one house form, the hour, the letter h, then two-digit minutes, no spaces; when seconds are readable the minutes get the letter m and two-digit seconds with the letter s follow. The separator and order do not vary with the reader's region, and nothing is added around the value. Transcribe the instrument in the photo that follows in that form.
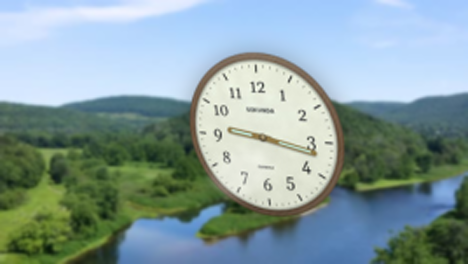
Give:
9h17
